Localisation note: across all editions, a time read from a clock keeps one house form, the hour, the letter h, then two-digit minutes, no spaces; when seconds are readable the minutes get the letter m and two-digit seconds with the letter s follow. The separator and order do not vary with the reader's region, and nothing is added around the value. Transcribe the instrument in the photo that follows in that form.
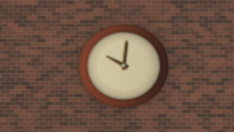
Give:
10h01
